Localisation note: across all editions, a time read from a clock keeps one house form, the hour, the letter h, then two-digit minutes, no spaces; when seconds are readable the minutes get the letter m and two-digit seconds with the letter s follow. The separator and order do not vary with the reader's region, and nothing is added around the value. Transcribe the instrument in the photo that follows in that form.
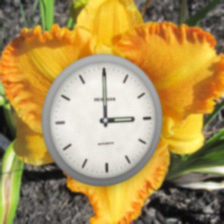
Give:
3h00
